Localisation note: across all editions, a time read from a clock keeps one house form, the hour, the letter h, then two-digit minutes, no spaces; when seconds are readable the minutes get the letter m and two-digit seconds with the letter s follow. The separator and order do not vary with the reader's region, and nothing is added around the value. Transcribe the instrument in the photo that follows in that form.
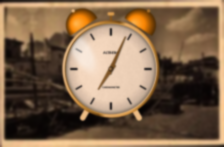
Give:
7h04
